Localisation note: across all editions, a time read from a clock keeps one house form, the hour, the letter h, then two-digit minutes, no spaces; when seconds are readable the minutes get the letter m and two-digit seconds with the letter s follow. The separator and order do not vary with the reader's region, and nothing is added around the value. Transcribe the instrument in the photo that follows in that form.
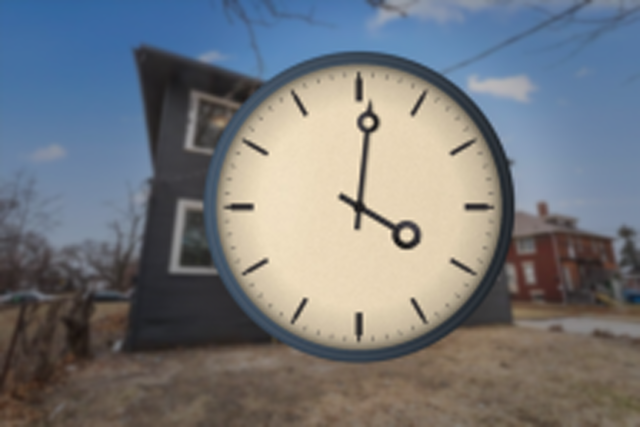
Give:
4h01
